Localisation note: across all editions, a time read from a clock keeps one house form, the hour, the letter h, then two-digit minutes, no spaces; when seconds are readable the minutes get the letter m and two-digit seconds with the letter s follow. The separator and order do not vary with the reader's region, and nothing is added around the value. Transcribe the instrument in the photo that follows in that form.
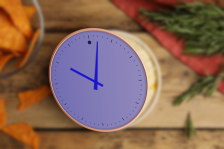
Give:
10h02
